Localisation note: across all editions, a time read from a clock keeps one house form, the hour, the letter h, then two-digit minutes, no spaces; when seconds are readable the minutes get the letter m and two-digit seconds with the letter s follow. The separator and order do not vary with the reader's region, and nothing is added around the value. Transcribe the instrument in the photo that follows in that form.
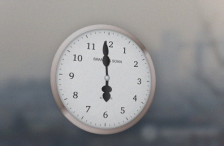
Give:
5h59
